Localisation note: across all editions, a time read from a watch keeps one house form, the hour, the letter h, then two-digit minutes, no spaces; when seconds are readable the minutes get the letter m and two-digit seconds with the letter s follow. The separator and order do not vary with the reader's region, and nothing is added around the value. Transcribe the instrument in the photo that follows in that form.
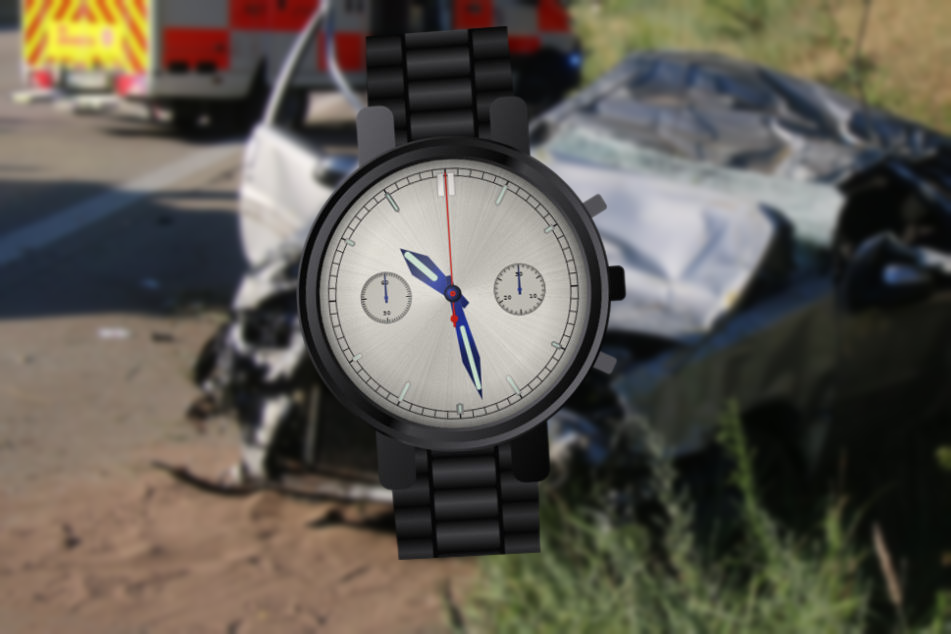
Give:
10h28
